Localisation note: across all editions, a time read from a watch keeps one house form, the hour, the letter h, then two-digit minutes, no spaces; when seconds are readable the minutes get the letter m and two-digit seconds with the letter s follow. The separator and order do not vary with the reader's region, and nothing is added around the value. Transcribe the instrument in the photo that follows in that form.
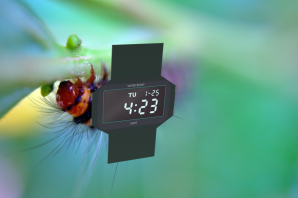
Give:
4h23
